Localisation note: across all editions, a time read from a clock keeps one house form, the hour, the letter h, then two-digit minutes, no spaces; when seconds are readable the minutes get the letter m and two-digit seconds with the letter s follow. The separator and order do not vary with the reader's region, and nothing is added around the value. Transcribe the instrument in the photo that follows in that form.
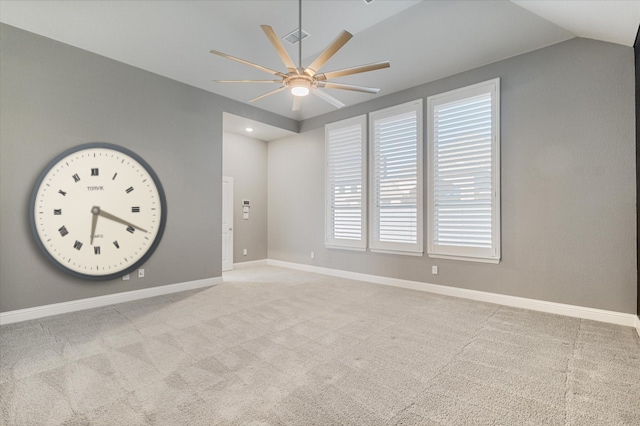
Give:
6h19
